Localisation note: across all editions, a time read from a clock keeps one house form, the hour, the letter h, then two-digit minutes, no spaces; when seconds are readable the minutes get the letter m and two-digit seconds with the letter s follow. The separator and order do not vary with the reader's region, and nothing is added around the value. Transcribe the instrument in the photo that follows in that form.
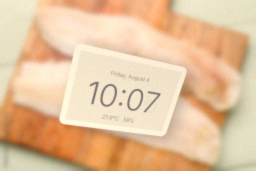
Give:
10h07
